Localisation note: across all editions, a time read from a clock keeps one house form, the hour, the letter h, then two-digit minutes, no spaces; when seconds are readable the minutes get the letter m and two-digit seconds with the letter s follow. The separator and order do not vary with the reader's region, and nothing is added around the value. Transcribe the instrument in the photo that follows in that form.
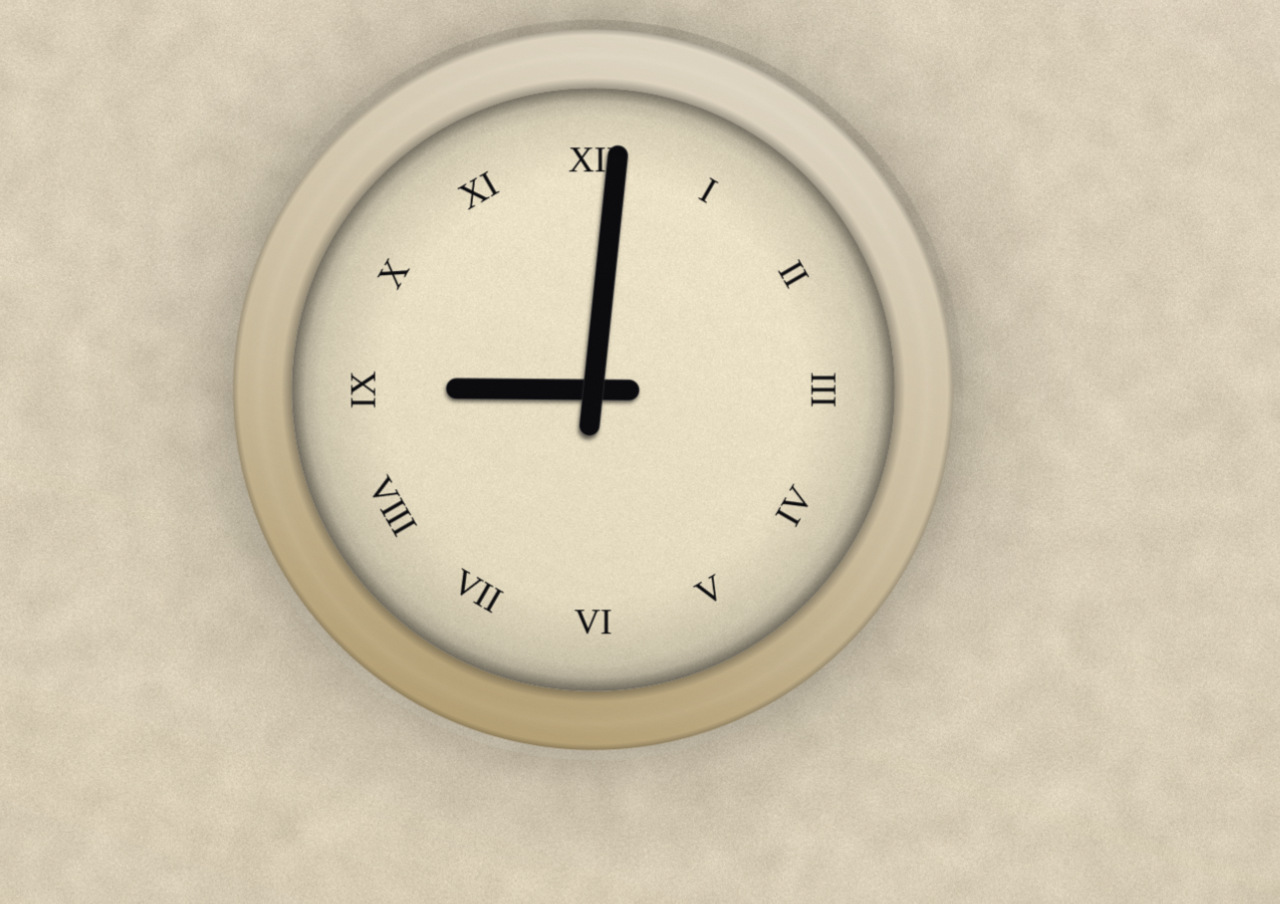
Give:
9h01
